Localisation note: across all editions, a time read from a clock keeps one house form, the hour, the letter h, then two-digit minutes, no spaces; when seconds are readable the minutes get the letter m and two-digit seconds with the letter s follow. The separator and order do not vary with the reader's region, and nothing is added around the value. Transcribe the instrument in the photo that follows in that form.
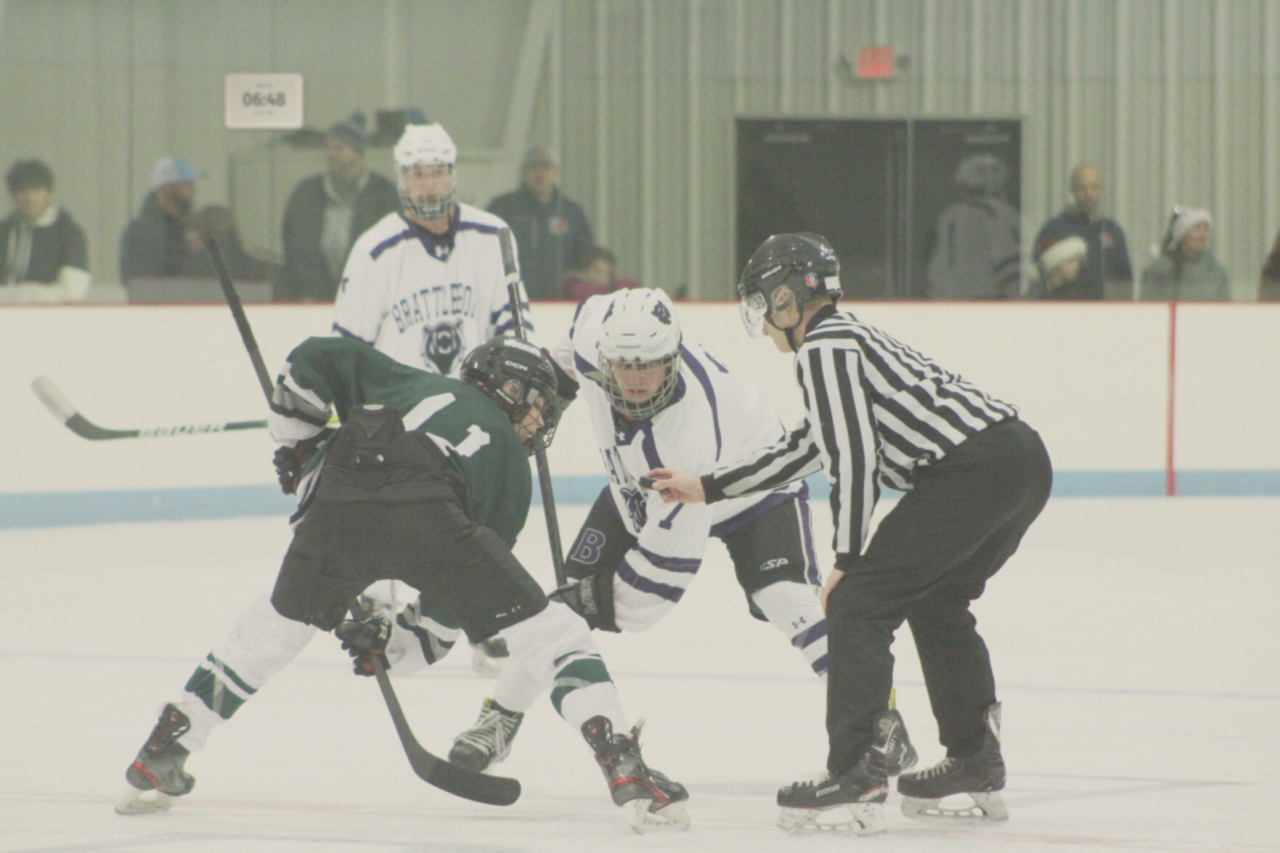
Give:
6h48
